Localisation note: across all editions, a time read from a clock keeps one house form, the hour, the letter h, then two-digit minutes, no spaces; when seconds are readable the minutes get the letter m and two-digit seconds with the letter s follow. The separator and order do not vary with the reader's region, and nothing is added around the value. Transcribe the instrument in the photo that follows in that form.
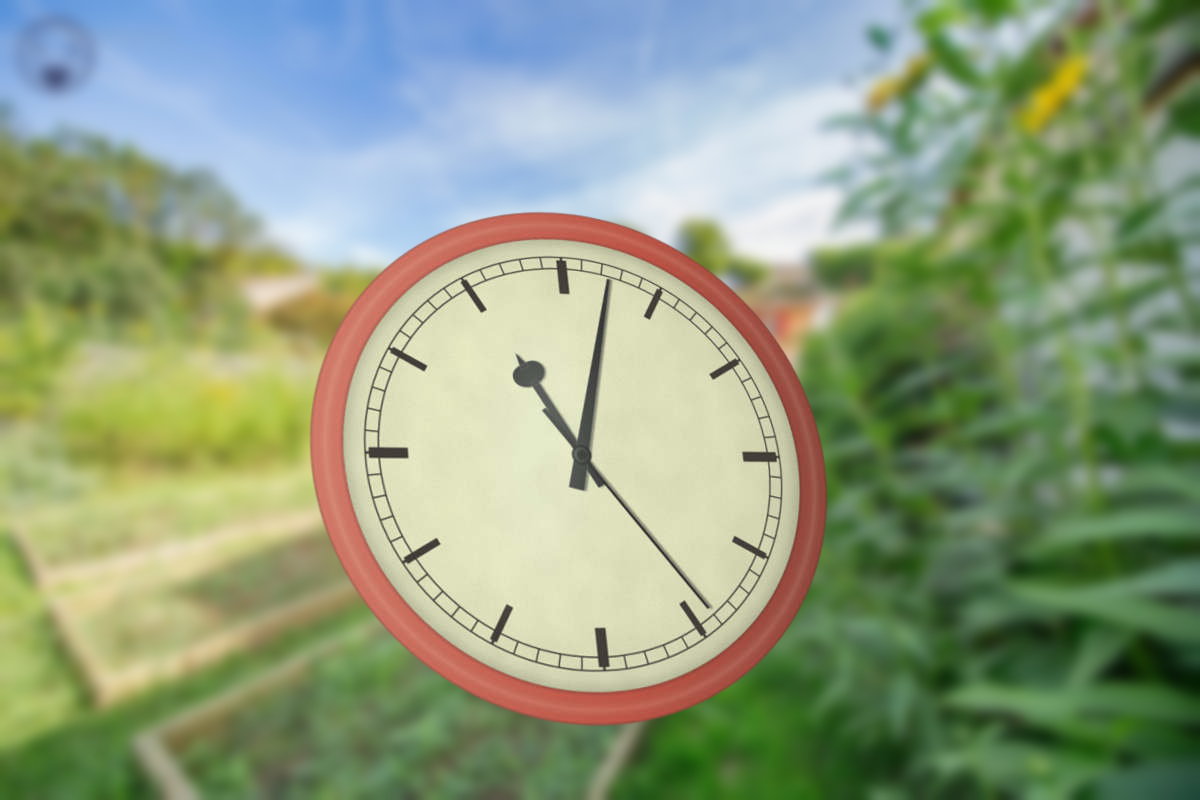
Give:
11h02m24s
